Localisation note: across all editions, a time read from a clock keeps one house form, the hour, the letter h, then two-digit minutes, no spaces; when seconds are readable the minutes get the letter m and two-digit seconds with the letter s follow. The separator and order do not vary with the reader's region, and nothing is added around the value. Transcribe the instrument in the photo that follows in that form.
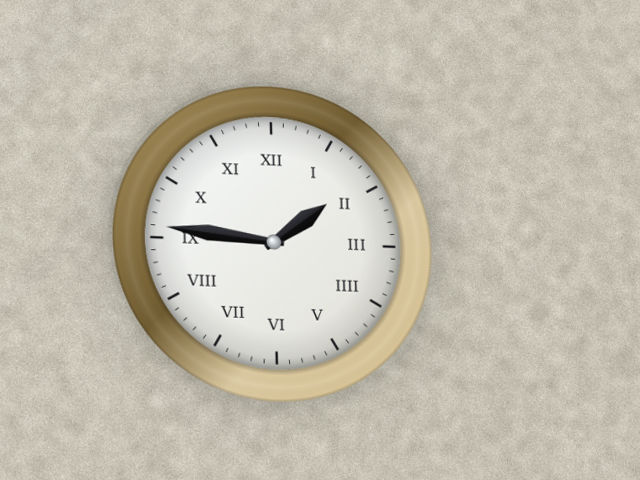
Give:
1h46
